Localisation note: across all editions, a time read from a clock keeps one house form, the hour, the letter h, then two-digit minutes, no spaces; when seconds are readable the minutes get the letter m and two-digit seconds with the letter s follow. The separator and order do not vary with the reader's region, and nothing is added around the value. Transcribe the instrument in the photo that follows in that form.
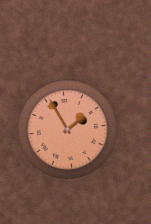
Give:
1h56
